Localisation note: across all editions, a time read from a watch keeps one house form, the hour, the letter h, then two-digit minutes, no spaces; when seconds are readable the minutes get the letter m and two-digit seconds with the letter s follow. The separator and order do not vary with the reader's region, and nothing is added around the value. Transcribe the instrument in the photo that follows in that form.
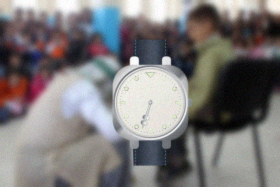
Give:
6h33
